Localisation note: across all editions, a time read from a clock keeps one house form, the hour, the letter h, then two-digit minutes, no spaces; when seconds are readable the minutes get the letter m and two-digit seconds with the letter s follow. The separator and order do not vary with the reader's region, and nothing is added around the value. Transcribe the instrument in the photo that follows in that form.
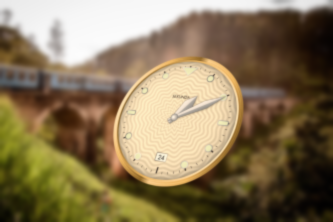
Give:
1h10
